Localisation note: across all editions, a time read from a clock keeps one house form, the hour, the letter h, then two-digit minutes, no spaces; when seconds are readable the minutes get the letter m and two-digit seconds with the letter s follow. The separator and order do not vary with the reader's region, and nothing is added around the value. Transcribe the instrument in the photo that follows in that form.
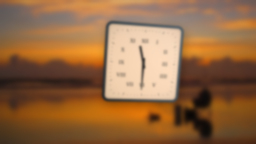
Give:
11h30
